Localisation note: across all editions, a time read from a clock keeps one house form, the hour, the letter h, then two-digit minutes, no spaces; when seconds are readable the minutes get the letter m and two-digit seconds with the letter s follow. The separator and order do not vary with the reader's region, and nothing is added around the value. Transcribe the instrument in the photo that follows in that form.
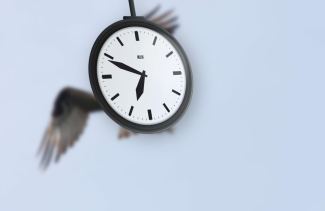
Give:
6h49
